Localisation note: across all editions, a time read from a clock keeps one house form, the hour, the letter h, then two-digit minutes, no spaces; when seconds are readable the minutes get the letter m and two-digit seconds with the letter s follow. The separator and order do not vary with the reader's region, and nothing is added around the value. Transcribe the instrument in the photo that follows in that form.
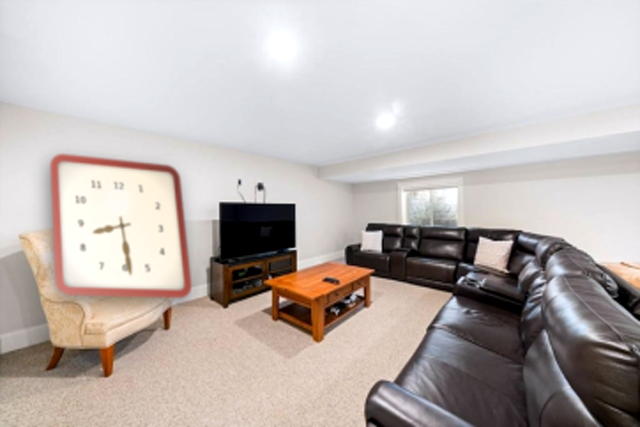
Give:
8h29
